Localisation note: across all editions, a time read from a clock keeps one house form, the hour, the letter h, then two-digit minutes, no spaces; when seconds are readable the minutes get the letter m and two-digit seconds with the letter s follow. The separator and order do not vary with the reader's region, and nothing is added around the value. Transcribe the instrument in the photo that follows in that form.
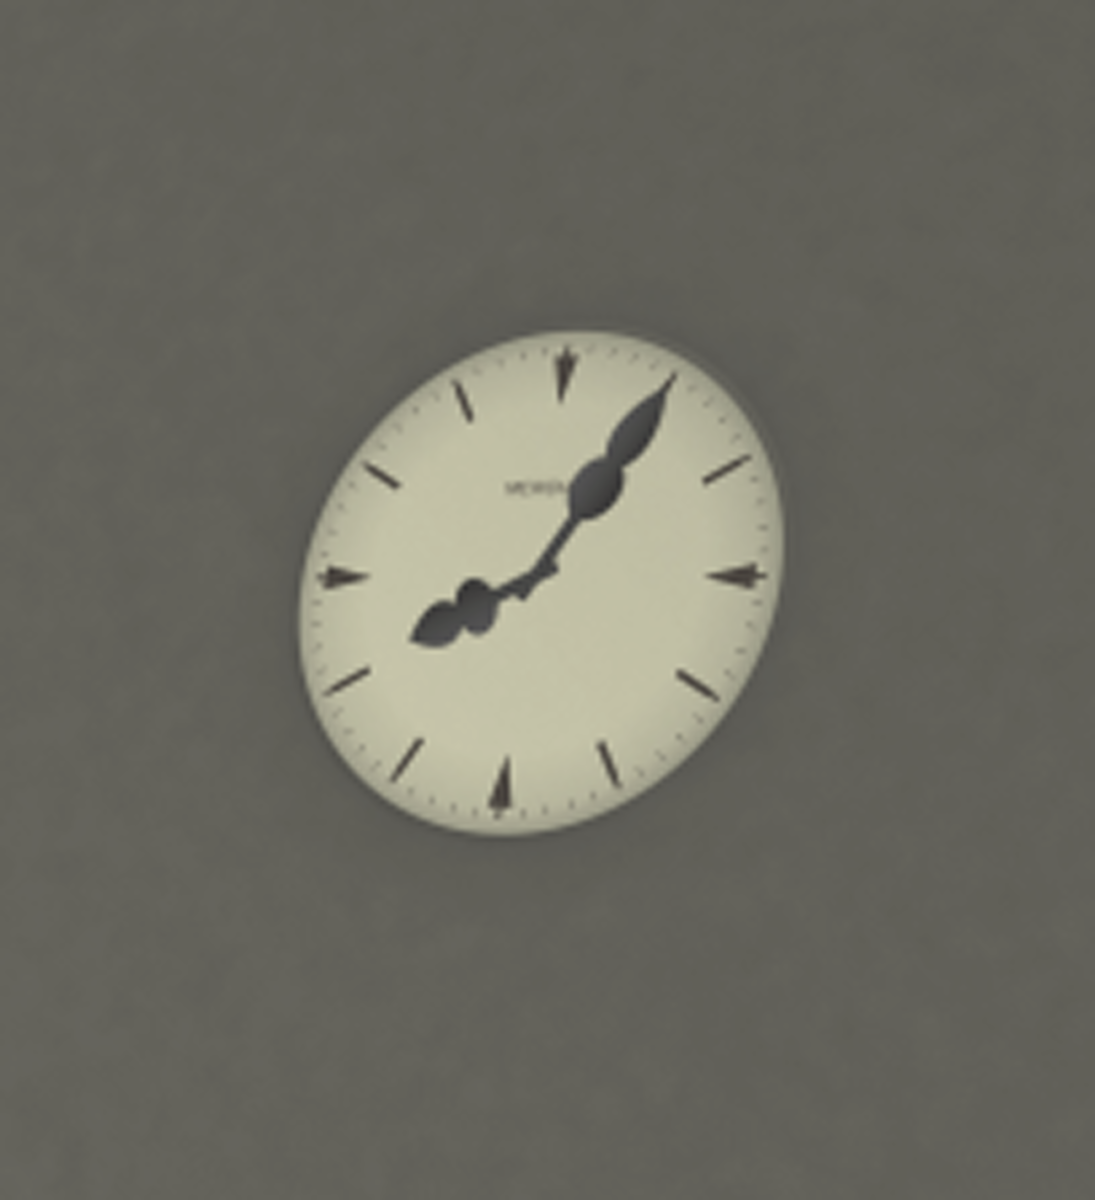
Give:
8h05
